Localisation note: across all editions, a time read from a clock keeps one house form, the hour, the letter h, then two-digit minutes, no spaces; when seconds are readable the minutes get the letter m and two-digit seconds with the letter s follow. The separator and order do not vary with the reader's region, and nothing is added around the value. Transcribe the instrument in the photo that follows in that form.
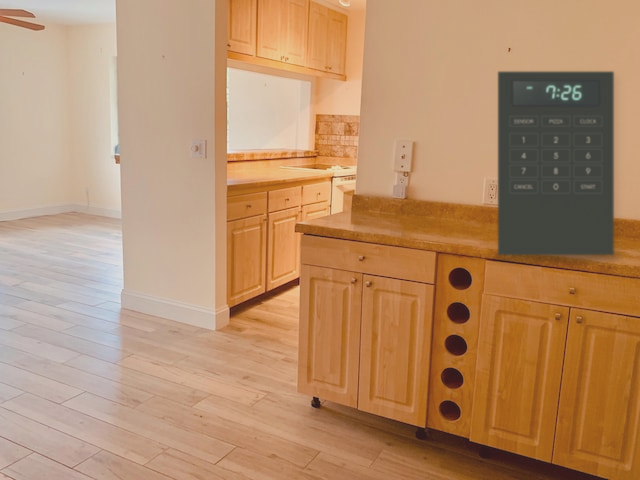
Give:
7h26
